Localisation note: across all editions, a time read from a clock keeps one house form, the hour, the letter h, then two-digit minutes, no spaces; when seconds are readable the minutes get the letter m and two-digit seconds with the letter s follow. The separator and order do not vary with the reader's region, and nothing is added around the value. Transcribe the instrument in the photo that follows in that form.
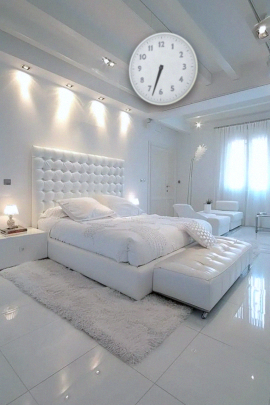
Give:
6h33
